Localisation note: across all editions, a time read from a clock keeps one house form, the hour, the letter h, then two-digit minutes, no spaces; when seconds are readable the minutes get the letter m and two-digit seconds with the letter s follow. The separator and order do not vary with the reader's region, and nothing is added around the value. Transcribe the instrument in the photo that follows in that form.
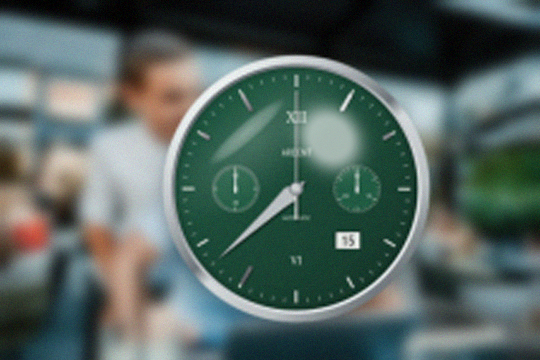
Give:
7h38
